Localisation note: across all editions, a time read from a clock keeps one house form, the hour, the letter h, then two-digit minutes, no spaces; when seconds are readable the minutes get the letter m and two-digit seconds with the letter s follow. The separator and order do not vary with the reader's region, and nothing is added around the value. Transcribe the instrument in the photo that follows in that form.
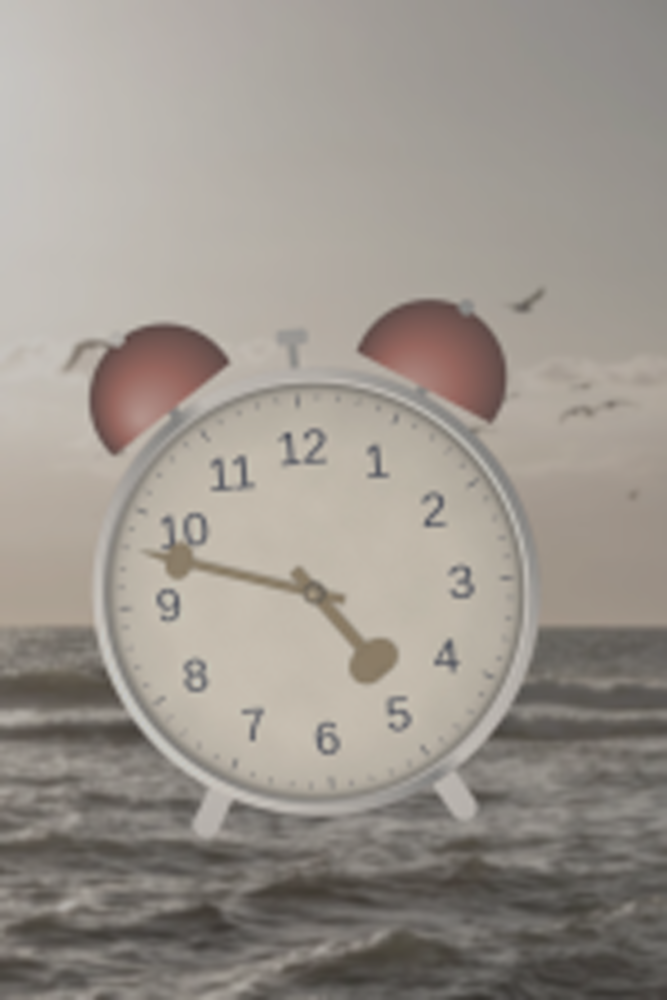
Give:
4h48
